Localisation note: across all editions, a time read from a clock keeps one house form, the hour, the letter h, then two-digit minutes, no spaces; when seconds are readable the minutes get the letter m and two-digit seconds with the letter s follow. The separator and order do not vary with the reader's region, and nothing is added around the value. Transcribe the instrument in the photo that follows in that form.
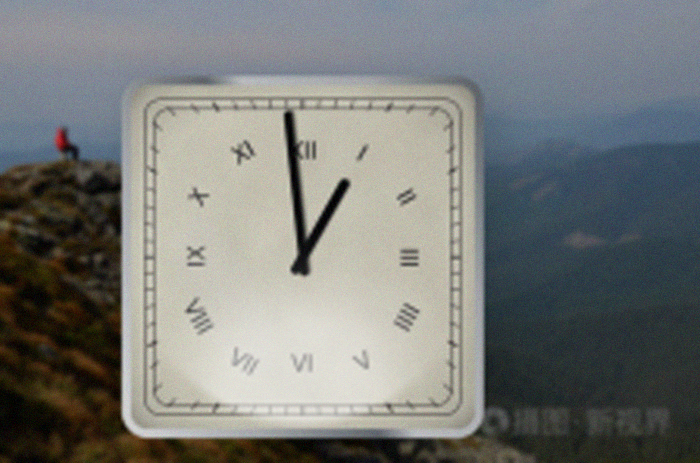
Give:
12h59
